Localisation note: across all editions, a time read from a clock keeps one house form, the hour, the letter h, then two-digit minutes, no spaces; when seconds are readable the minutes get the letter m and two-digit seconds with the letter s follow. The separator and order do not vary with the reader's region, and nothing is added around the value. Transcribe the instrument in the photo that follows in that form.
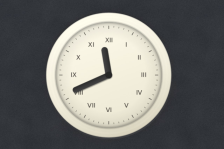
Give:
11h41
